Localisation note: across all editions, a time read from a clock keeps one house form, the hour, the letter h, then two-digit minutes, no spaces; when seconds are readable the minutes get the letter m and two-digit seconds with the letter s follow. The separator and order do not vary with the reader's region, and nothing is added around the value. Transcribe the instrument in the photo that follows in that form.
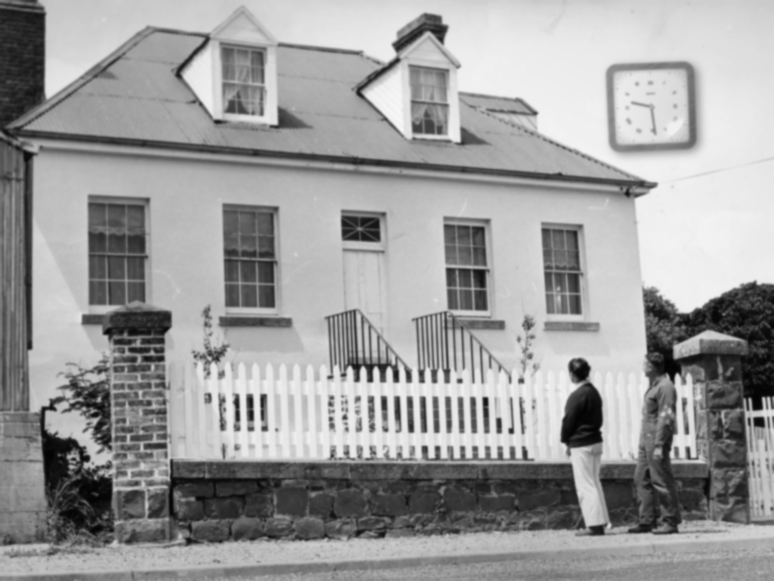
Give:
9h29
